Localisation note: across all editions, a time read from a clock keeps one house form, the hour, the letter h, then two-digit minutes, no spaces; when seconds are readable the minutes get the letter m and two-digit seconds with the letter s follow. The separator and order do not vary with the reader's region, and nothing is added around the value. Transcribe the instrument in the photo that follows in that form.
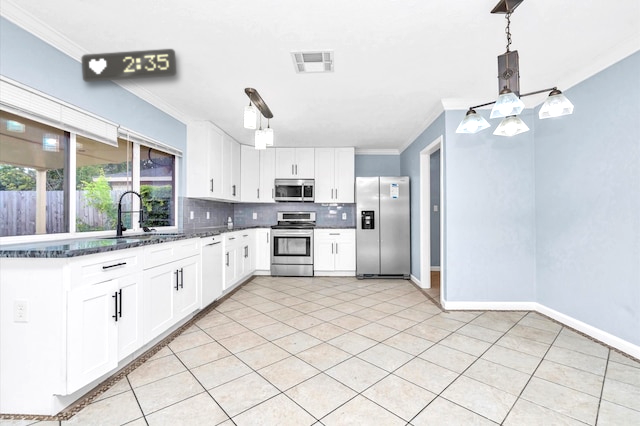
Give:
2h35
